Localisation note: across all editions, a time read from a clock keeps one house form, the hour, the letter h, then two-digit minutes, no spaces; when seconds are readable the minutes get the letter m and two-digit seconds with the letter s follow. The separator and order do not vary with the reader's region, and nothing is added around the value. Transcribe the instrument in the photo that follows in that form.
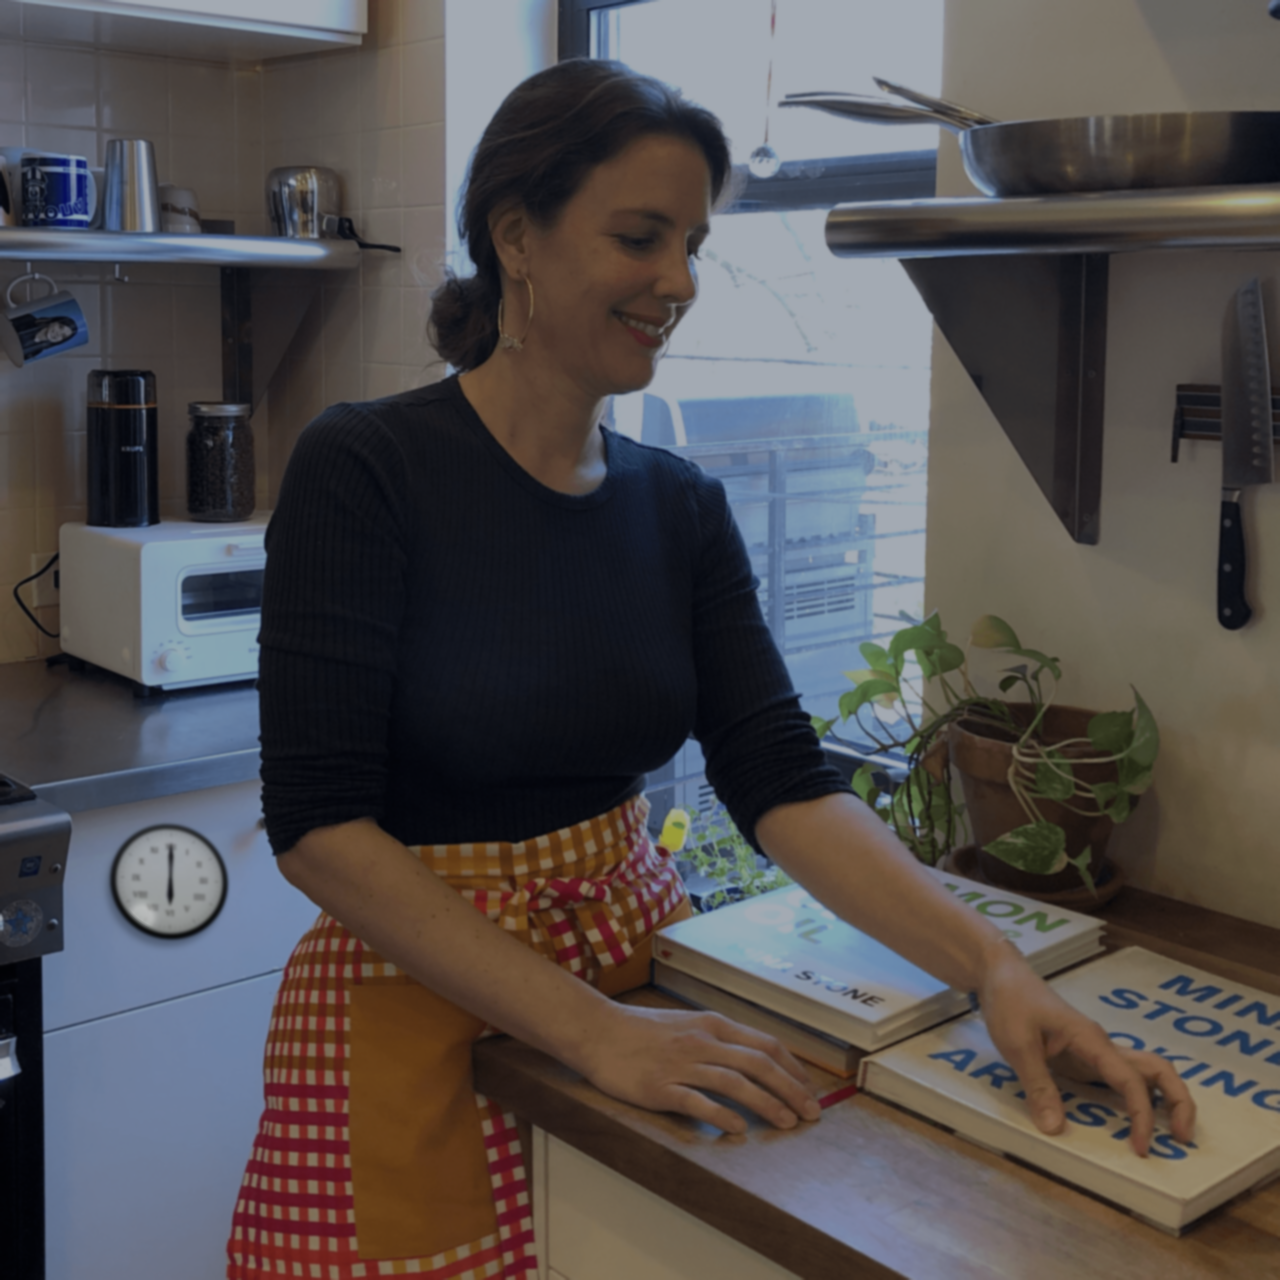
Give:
6h00
